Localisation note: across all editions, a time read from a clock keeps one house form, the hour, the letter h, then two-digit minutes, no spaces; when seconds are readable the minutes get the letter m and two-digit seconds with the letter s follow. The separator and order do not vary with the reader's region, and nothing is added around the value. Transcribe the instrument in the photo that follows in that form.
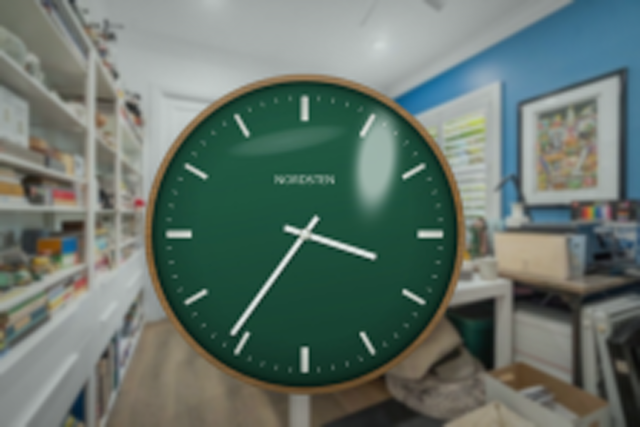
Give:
3h36
